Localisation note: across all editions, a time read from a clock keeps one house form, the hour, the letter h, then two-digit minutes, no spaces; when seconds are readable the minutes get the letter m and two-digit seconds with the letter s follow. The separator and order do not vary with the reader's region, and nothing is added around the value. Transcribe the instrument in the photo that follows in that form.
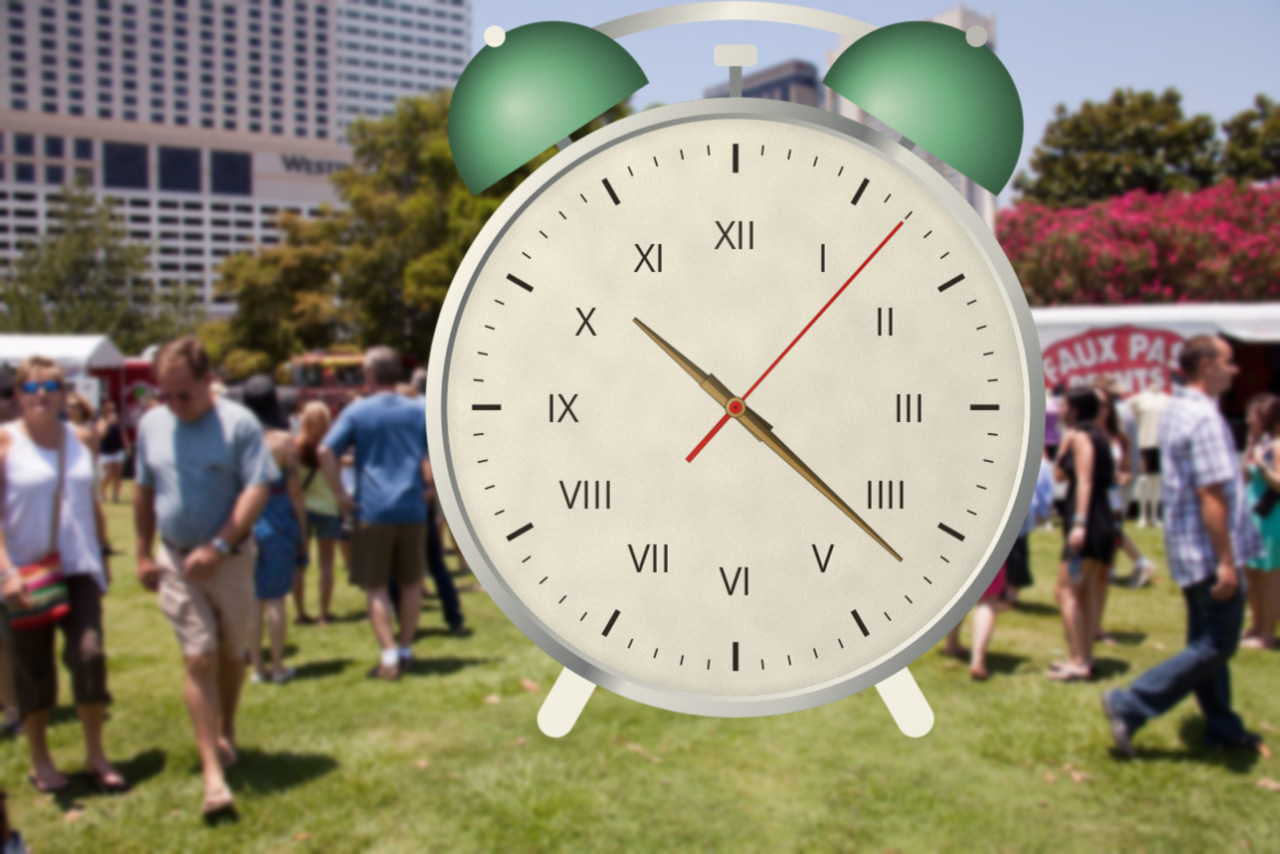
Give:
10h22m07s
